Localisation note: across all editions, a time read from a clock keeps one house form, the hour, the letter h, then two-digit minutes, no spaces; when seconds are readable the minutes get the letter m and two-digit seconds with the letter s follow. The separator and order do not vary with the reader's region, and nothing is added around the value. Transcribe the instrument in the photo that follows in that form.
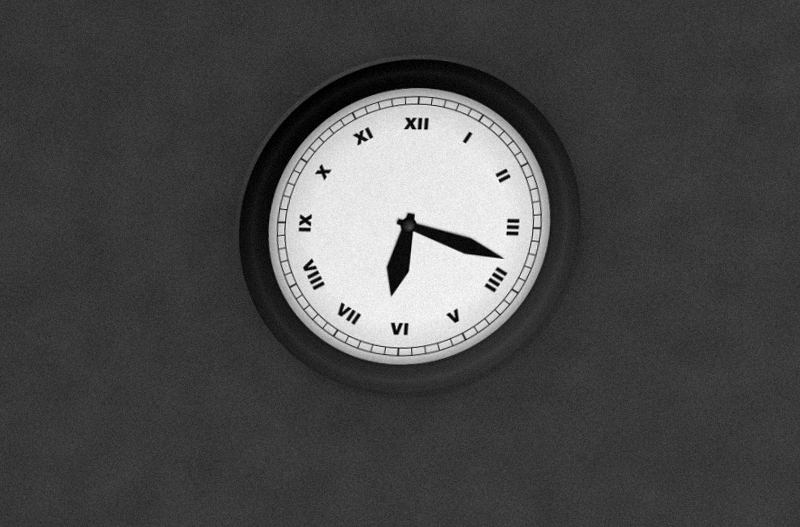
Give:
6h18
